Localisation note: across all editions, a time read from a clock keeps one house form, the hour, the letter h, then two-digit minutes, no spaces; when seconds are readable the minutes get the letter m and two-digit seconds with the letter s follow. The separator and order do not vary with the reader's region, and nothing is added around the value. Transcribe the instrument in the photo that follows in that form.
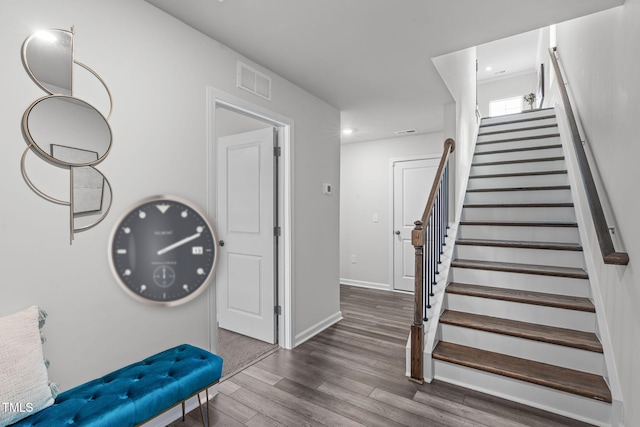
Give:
2h11
